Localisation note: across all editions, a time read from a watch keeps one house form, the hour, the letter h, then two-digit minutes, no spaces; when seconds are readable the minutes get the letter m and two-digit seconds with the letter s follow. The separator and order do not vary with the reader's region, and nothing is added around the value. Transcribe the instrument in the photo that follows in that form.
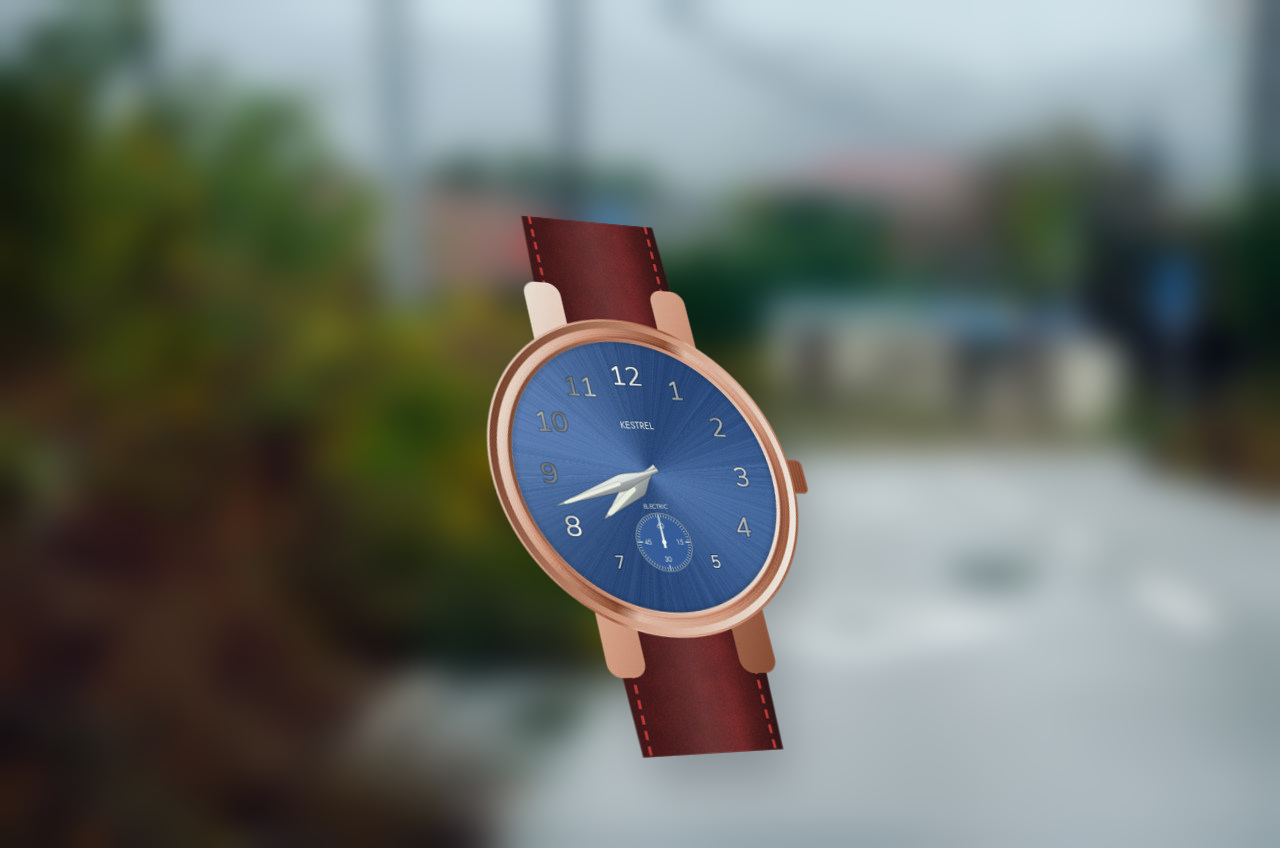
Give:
7h42
